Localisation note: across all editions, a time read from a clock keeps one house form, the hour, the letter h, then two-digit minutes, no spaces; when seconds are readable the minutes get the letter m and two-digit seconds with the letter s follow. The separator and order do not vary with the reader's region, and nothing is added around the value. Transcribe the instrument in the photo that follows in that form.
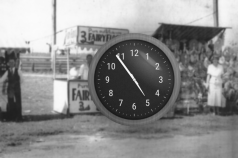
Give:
4h54
